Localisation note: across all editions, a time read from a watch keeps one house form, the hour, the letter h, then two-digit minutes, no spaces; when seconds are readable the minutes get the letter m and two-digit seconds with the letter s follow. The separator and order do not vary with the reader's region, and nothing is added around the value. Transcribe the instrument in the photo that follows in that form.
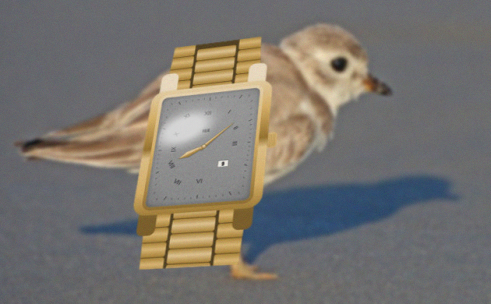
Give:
8h08
